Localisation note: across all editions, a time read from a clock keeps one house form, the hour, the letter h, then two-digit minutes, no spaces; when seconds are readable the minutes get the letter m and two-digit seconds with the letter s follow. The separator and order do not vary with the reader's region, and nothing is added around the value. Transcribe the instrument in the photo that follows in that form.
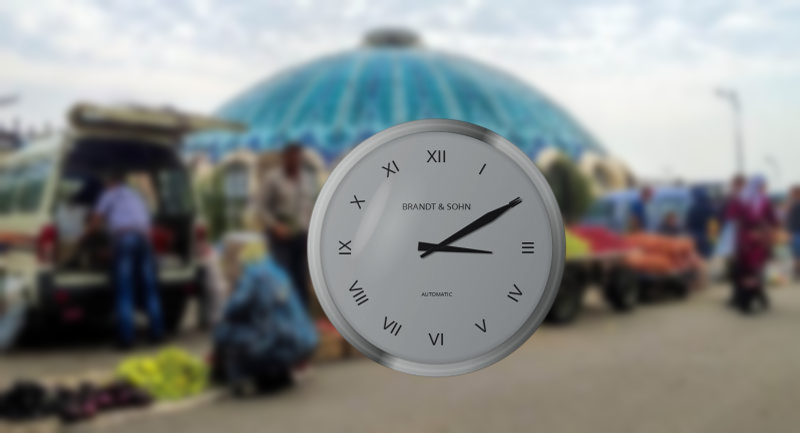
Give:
3h10
